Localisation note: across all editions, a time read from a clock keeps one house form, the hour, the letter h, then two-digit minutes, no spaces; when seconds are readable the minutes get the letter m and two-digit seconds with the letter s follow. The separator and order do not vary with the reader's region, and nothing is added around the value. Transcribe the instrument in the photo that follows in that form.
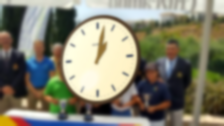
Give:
1h02
